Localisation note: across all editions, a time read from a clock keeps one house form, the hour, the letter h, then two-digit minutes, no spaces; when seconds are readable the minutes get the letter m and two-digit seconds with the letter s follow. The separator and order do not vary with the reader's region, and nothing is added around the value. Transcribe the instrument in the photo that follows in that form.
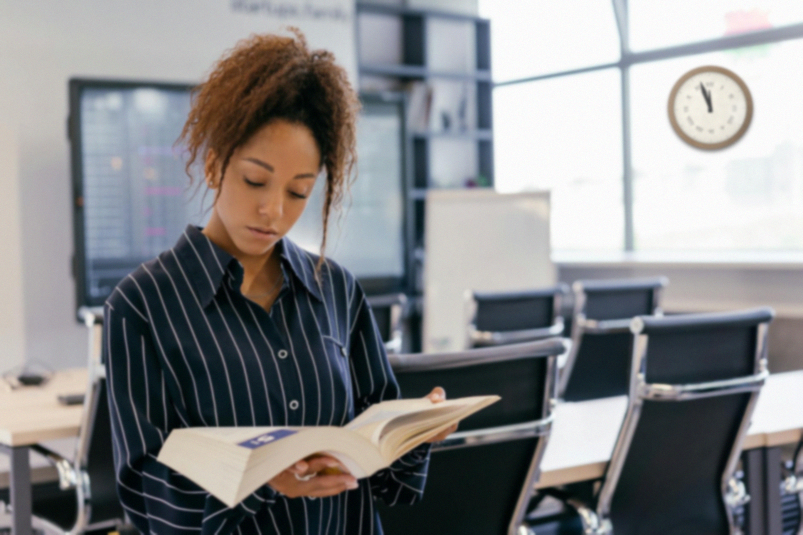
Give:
11h57
